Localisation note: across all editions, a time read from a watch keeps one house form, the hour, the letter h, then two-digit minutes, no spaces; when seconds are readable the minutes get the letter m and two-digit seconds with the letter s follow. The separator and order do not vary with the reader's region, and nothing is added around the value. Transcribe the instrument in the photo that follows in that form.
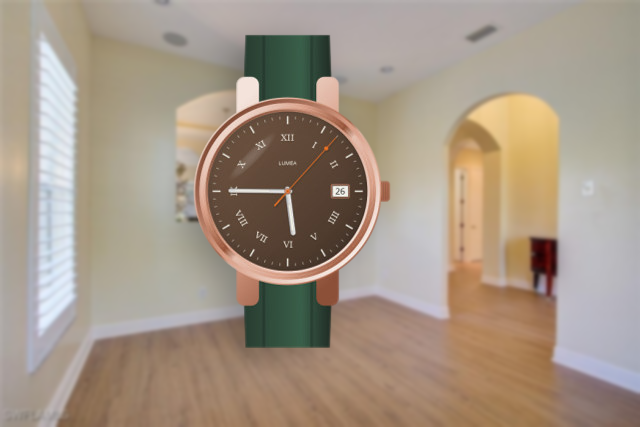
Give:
5h45m07s
